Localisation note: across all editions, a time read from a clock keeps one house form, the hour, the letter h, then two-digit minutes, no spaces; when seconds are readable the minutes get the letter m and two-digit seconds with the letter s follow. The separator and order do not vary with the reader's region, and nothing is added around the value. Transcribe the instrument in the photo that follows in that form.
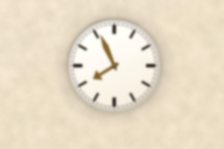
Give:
7h56
